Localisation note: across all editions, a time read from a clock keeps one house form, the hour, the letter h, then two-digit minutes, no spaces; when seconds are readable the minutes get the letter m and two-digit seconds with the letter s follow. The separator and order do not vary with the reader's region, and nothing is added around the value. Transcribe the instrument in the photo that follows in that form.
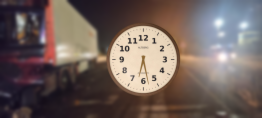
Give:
6h28
